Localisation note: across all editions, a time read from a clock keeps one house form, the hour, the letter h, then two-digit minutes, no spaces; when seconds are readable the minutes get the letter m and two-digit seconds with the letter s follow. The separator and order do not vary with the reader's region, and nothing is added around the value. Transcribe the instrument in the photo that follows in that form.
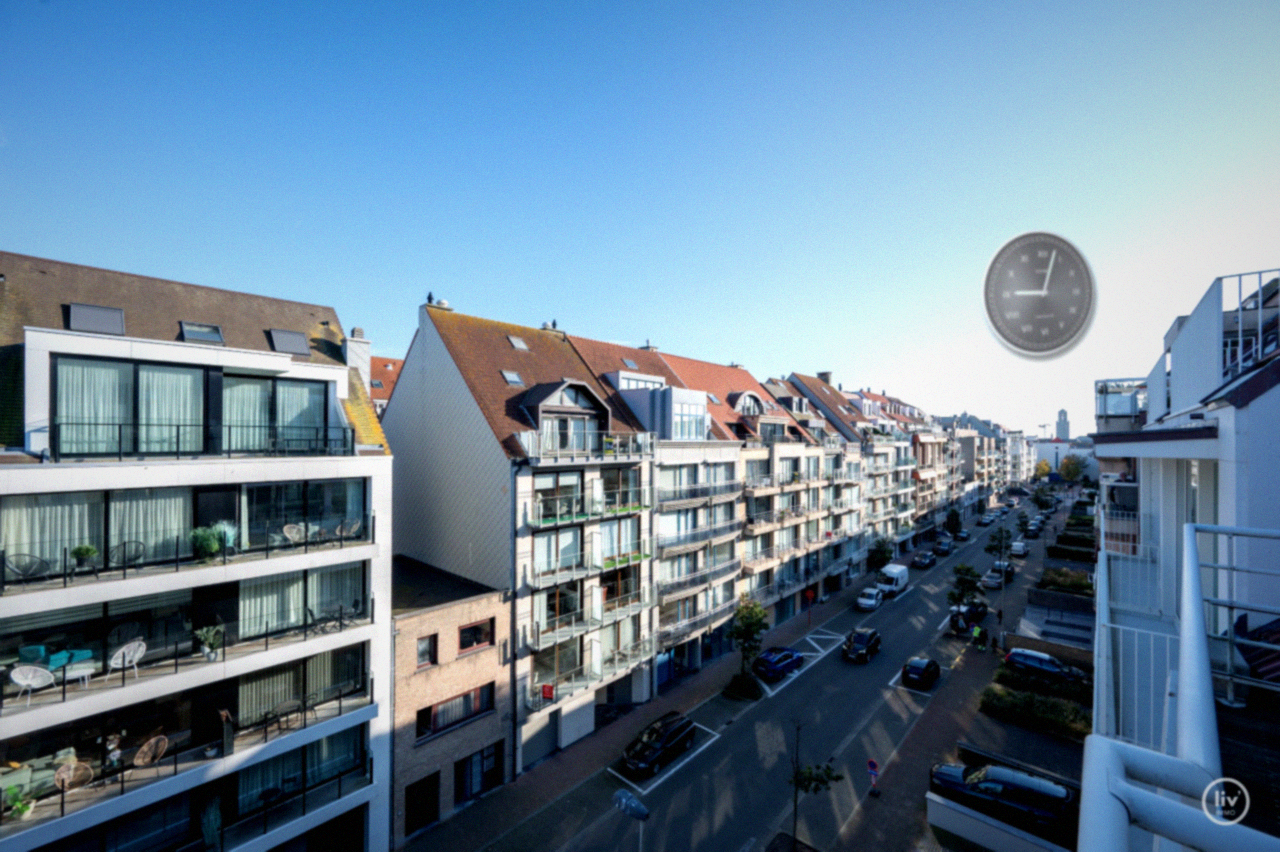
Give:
9h03
